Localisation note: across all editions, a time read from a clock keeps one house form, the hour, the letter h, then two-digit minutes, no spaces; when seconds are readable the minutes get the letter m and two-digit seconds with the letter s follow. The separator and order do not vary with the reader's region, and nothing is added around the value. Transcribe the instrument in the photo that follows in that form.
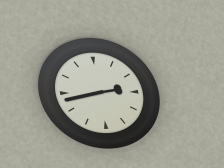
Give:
2h43
